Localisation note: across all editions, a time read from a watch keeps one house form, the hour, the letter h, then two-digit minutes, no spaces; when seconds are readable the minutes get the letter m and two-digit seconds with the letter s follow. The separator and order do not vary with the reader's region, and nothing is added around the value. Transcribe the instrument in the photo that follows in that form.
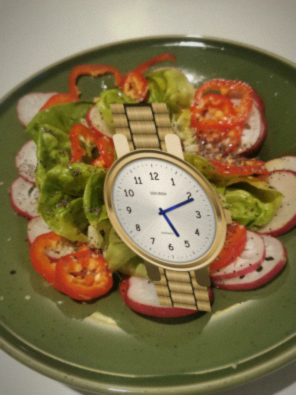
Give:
5h11
